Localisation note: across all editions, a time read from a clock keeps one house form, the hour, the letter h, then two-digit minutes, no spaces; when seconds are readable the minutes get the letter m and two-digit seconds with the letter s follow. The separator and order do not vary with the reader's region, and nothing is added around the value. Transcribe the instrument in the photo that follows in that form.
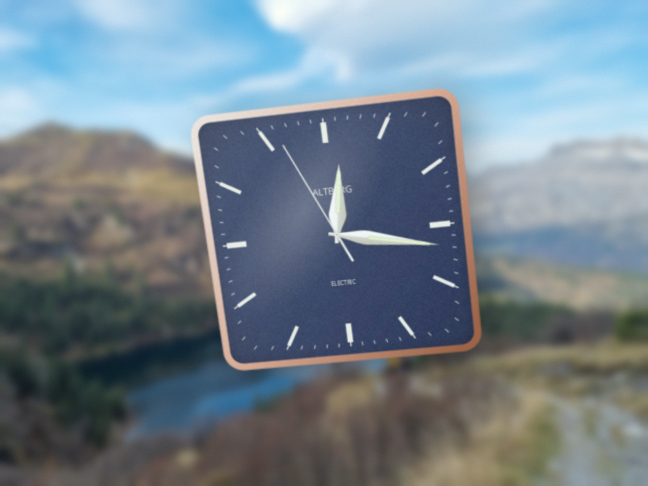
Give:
12h16m56s
